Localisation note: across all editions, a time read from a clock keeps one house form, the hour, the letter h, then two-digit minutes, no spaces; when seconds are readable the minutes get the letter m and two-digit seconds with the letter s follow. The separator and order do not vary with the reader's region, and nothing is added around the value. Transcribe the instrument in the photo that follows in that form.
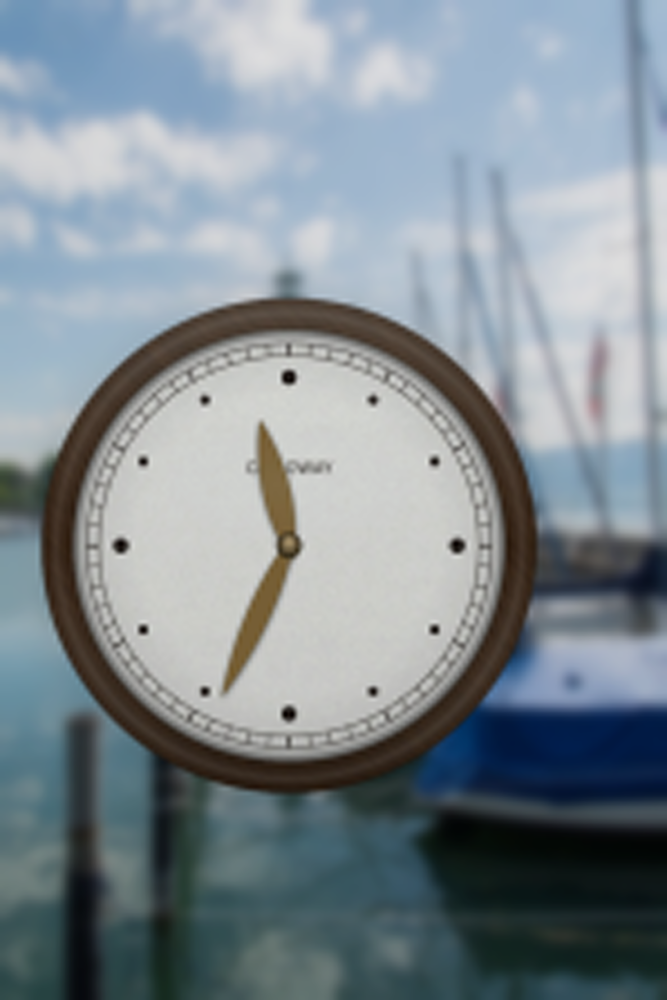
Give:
11h34
